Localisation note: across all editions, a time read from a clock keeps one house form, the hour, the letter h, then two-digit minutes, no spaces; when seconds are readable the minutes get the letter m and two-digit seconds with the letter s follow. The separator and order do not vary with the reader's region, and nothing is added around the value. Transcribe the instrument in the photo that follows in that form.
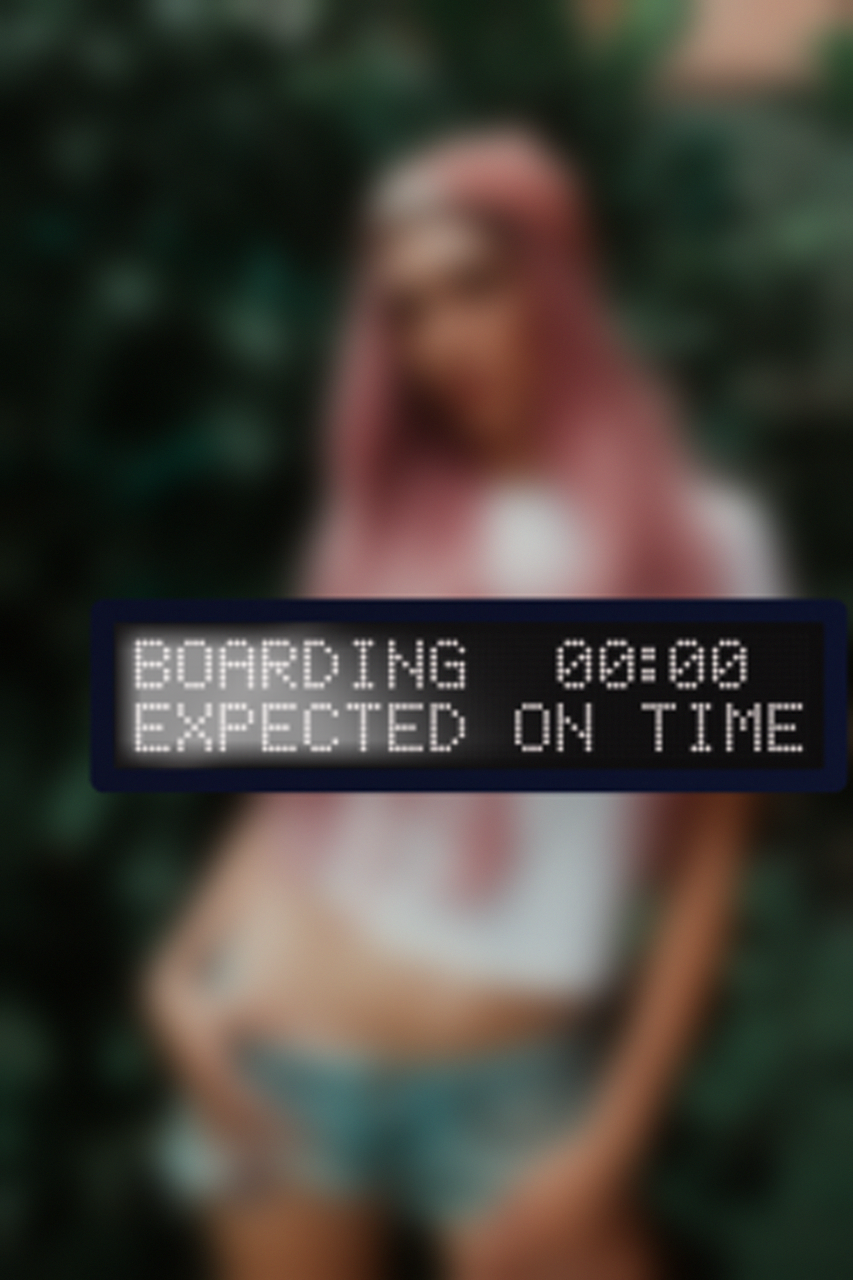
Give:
0h00
